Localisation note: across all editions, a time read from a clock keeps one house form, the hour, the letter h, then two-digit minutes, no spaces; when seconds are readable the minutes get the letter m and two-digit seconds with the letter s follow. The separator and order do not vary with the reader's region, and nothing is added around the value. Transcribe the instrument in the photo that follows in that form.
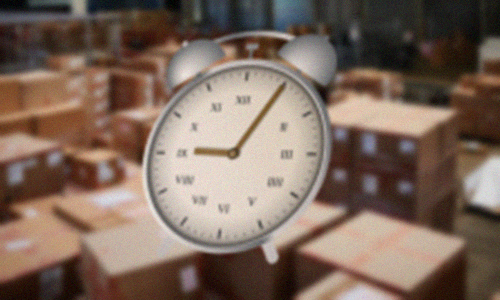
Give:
9h05
